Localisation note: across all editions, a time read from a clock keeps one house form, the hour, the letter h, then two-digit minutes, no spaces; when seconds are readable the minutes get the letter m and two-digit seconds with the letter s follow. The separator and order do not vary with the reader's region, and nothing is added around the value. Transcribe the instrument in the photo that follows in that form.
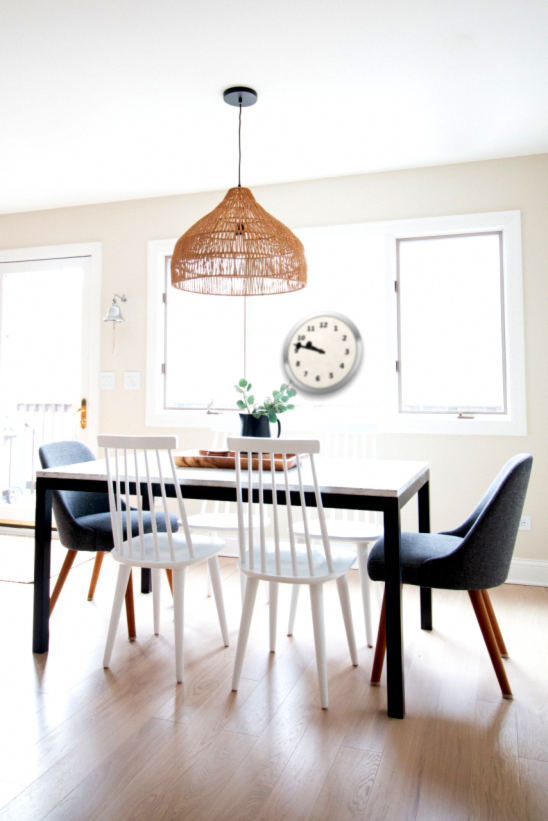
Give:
9h47
